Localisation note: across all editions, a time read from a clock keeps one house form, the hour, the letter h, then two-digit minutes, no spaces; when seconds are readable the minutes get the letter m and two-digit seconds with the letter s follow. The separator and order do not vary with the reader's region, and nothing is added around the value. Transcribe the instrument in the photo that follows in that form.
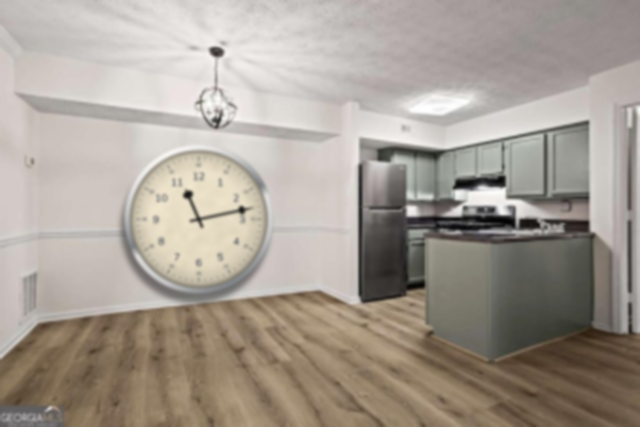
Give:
11h13
